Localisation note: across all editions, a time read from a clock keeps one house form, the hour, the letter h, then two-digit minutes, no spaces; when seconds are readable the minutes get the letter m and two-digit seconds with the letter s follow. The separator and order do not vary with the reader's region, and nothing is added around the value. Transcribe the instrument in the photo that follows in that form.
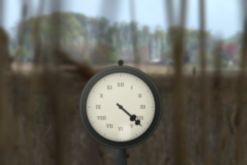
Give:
4h22
